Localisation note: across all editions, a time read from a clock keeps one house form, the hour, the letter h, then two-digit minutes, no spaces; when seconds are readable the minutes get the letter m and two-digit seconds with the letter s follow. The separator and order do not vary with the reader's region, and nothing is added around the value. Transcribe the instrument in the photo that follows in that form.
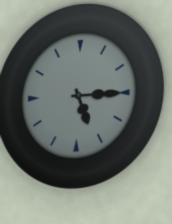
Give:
5h15
